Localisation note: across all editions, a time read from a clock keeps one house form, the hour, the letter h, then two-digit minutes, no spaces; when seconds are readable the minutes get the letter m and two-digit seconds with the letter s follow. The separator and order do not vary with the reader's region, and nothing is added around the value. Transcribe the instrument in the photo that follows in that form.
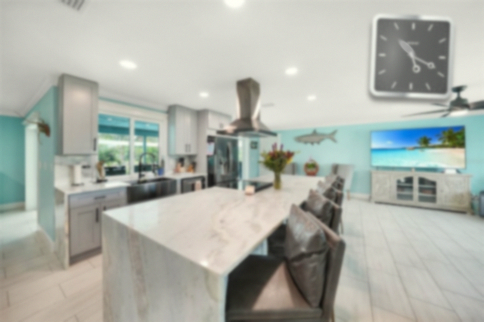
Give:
5h19
